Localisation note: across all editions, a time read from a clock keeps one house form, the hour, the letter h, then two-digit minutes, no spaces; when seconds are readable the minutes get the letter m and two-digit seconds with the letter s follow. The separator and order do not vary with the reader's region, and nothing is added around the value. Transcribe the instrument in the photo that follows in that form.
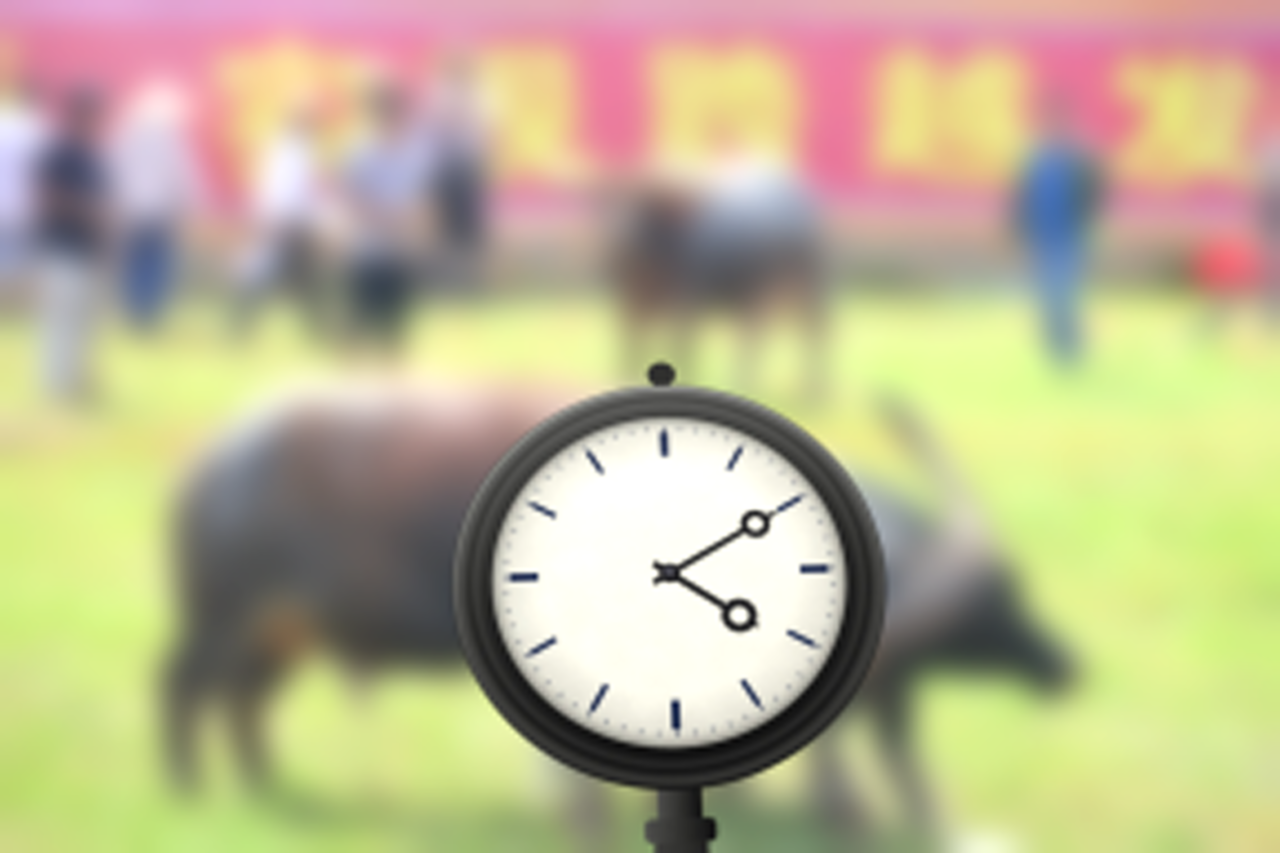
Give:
4h10
